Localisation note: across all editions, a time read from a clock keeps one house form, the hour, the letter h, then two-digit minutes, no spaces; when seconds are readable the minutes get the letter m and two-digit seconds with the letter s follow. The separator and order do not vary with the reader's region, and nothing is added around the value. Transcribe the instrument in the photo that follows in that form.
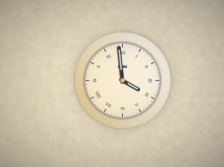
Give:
3h59
